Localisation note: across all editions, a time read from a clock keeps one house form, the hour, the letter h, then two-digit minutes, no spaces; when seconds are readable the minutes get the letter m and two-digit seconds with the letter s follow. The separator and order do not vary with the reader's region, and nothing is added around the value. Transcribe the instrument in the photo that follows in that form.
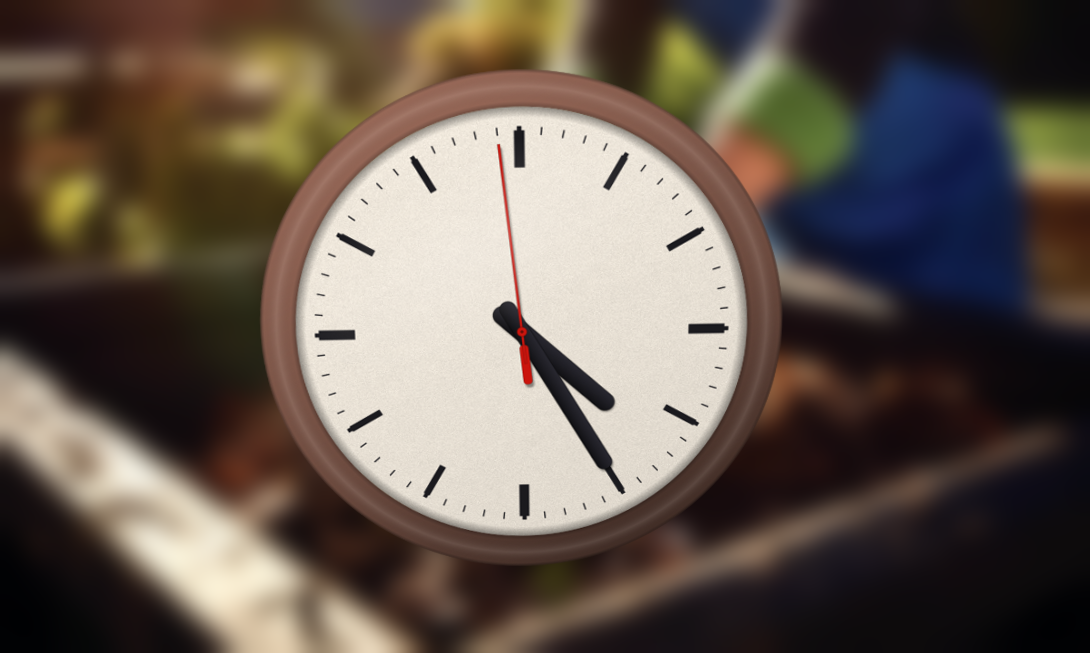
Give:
4h24m59s
